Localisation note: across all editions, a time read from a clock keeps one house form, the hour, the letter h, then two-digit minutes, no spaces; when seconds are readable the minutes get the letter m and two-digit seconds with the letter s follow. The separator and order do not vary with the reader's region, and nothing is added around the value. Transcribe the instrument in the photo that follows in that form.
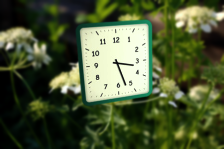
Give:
3h27
